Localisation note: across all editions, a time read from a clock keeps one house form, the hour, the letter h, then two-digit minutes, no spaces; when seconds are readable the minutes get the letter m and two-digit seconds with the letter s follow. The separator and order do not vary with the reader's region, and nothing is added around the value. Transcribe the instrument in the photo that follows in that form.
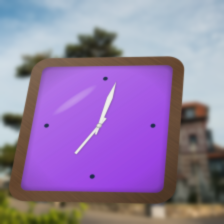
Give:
7h02
